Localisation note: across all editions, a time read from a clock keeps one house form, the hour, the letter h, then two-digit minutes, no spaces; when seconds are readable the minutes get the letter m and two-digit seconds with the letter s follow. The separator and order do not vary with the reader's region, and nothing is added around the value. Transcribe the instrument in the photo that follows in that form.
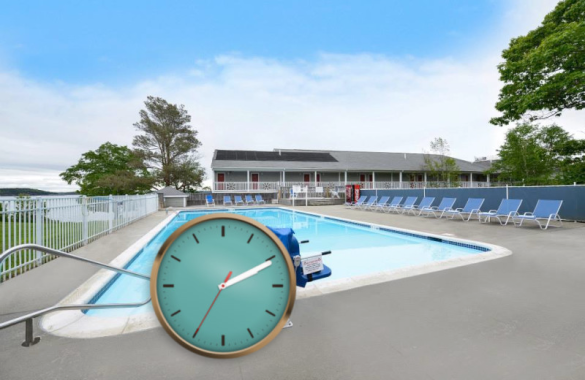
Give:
2h10m35s
